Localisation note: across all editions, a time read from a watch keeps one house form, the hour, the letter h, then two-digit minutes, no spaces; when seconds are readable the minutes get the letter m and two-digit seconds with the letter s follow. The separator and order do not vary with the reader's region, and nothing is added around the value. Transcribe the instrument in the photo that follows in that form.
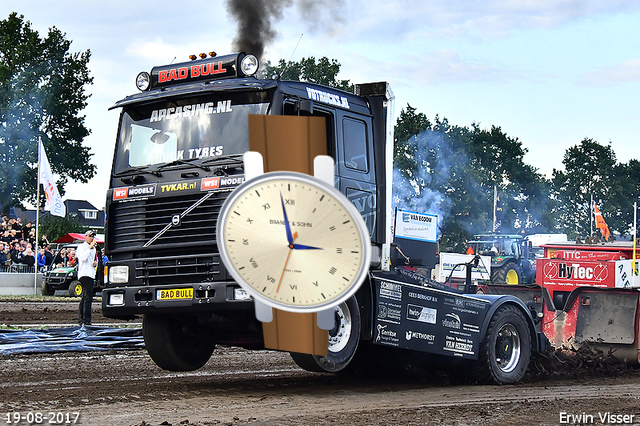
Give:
2h58m33s
